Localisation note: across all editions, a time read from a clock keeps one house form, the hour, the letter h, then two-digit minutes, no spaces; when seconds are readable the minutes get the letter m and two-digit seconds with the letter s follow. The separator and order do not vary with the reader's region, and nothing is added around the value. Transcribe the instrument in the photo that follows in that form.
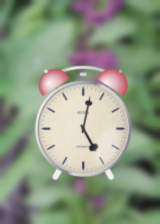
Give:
5h02
